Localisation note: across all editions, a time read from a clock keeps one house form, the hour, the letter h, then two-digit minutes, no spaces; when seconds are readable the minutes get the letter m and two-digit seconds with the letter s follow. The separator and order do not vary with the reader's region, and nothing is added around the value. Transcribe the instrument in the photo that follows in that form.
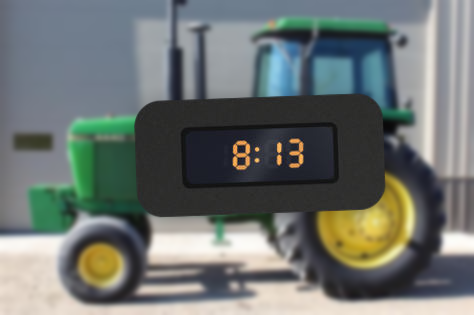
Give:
8h13
